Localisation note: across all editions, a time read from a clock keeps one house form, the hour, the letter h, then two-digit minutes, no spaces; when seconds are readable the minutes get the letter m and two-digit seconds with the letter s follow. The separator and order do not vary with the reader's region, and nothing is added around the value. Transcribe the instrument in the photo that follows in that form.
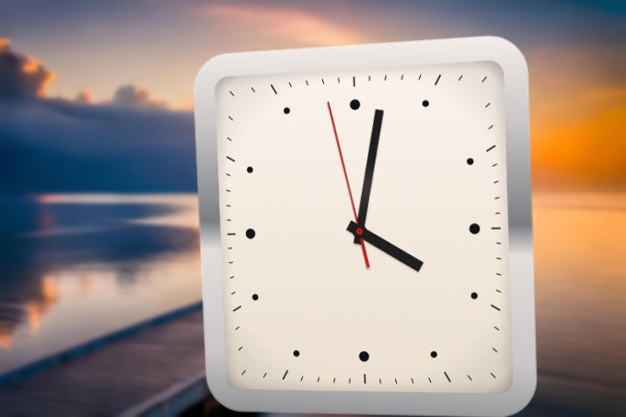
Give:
4h01m58s
